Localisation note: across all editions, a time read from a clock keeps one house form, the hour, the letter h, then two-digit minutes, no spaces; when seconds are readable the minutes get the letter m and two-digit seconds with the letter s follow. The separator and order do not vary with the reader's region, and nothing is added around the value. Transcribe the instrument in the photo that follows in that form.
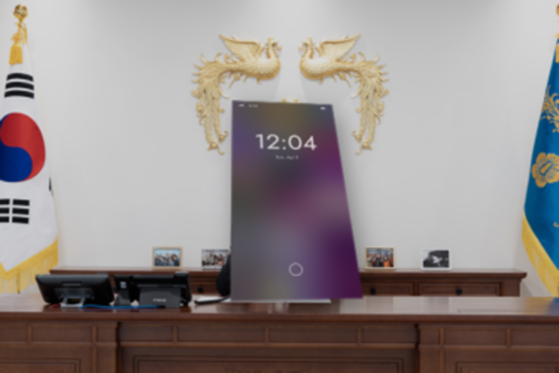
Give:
12h04
